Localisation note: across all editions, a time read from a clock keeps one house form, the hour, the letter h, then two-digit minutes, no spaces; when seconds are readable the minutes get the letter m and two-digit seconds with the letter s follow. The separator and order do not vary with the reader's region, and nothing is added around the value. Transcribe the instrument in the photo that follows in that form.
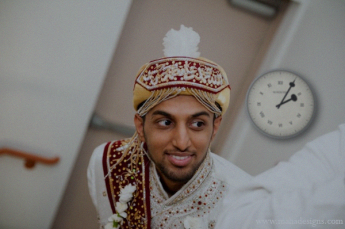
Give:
2h05
